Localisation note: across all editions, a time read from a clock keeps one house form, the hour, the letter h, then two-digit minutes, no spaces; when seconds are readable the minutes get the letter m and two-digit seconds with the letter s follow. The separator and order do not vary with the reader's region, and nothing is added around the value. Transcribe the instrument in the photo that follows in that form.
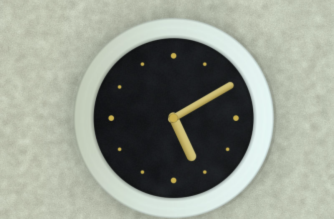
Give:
5h10
